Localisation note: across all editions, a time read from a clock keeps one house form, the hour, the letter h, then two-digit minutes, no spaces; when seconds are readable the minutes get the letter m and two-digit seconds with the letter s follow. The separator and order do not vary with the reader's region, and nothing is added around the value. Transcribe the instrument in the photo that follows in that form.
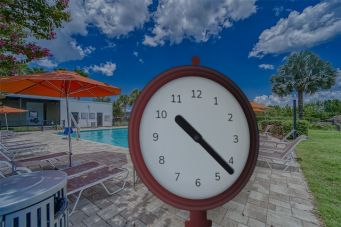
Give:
10h22
